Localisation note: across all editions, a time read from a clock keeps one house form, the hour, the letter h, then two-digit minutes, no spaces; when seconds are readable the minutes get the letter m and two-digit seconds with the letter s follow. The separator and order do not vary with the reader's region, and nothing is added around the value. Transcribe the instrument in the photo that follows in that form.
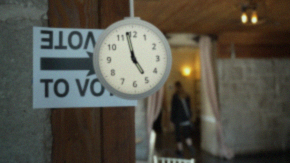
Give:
4h58
